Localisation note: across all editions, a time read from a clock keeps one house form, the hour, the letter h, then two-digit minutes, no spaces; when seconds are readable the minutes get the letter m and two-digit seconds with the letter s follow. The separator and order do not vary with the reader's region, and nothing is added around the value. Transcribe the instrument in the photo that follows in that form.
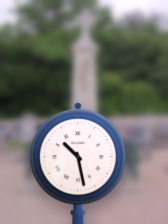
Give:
10h28
